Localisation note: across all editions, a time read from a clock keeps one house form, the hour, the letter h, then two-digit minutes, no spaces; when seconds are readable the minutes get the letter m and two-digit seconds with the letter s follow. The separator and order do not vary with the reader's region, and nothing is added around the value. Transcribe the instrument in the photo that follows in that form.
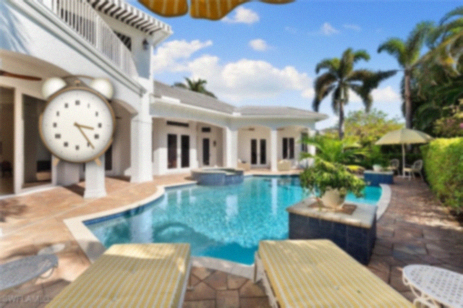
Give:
3h24
